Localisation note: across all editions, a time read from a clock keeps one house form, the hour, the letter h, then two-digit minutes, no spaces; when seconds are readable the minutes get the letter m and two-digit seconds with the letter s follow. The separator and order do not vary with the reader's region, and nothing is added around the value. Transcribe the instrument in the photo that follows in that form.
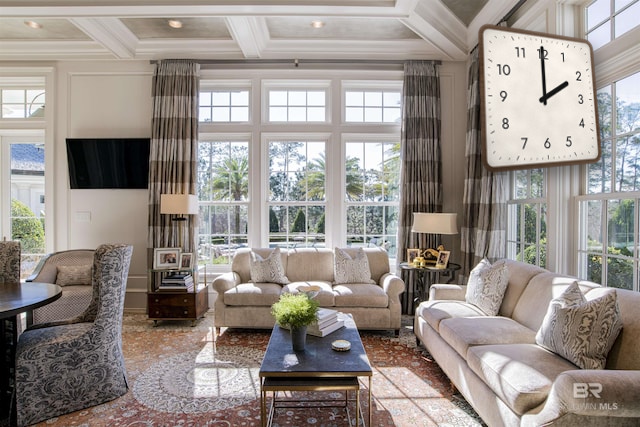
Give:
2h00
